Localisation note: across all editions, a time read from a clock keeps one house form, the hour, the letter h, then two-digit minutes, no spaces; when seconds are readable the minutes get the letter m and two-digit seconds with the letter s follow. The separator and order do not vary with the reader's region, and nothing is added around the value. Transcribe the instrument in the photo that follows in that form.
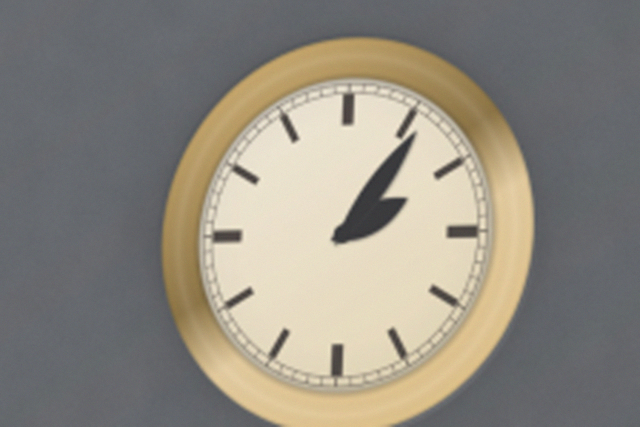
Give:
2h06
